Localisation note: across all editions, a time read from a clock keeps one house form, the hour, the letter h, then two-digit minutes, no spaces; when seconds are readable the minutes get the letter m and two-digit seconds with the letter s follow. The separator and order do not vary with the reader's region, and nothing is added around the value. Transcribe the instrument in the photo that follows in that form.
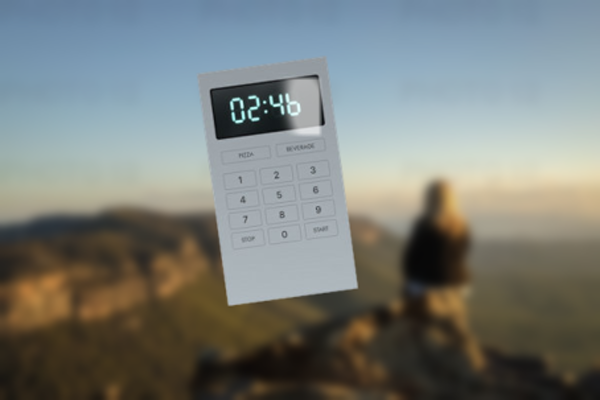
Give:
2h46
